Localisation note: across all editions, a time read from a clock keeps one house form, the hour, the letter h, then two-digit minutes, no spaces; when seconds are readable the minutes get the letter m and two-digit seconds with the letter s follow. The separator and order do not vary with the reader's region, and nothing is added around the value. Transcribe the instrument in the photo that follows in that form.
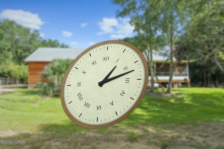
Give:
1h12
